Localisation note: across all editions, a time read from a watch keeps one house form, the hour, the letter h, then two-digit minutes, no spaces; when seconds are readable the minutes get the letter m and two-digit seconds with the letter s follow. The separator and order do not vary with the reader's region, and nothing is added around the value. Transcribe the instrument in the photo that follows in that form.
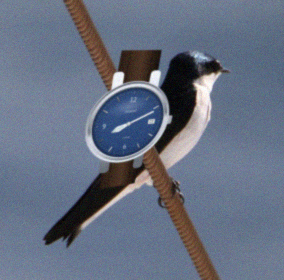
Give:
8h11
